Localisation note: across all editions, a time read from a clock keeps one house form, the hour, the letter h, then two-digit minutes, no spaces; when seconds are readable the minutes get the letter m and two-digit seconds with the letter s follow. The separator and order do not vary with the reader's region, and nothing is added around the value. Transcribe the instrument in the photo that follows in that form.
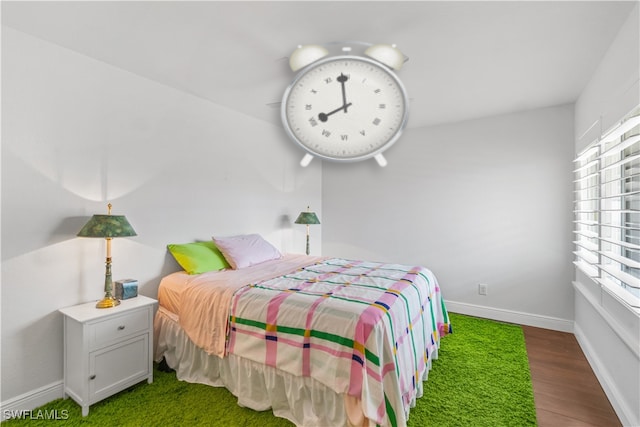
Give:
7h59
